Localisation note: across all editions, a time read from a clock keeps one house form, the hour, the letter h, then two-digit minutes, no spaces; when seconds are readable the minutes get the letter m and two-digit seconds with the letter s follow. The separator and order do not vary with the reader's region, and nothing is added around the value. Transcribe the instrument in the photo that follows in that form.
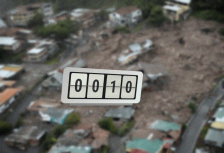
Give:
0h10
